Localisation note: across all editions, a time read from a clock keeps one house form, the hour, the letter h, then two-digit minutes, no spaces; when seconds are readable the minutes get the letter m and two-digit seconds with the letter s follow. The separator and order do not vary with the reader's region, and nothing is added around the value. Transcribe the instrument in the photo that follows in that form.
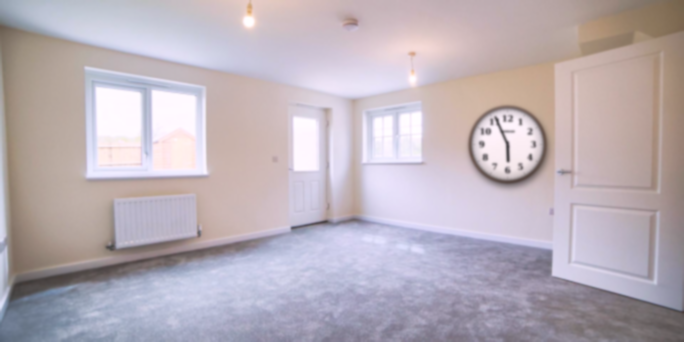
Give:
5h56
